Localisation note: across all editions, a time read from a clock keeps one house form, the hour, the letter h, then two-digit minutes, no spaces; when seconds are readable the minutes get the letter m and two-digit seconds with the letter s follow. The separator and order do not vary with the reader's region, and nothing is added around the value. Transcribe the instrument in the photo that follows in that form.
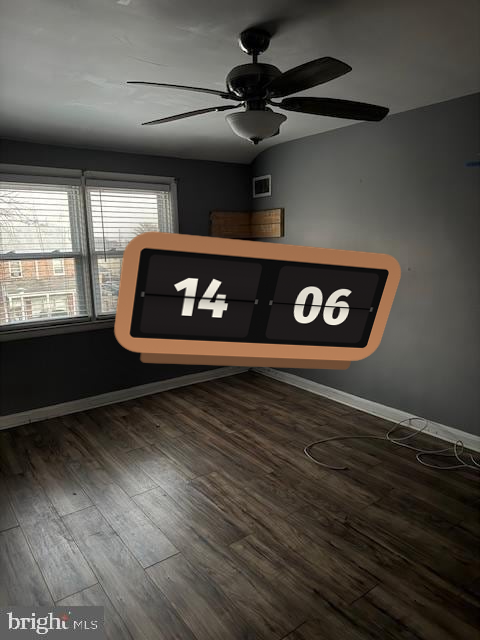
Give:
14h06
